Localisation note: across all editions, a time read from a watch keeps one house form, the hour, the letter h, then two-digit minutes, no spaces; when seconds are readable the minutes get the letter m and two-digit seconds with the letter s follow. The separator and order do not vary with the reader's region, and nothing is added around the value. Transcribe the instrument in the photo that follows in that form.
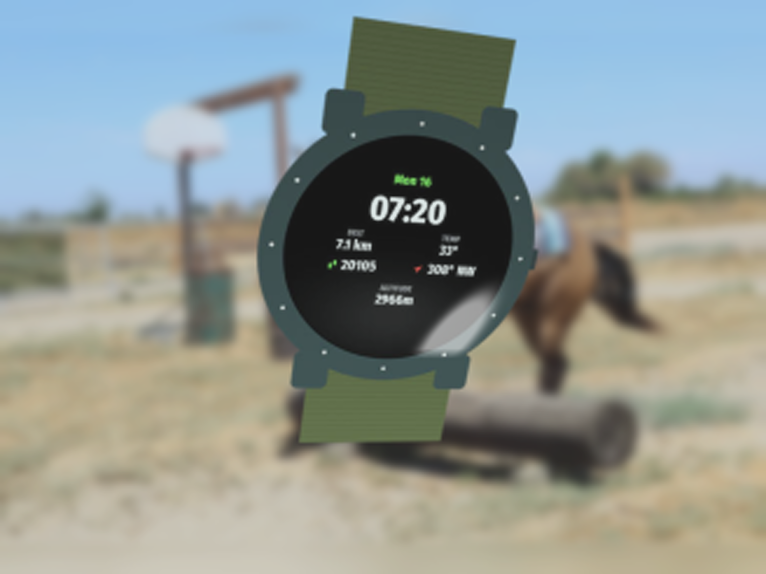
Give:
7h20
